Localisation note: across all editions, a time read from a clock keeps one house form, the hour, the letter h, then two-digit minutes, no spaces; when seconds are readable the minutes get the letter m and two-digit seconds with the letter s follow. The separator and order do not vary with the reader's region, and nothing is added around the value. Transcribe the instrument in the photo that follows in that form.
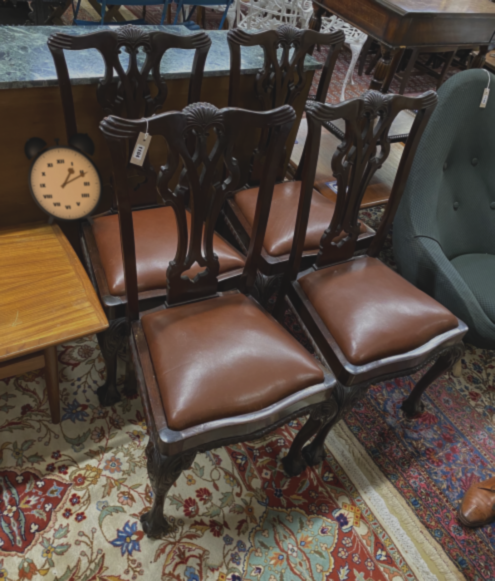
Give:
1h11
